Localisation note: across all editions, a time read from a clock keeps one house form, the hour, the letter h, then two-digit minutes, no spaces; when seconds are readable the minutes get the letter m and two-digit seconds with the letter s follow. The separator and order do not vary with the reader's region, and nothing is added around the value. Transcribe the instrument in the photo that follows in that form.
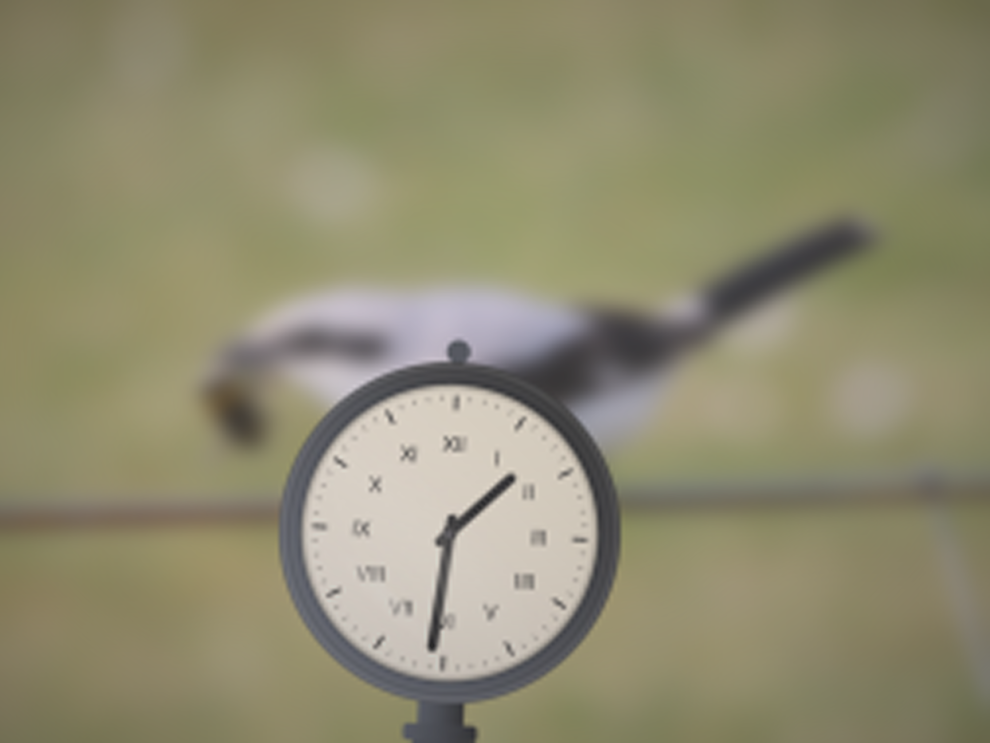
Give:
1h31
